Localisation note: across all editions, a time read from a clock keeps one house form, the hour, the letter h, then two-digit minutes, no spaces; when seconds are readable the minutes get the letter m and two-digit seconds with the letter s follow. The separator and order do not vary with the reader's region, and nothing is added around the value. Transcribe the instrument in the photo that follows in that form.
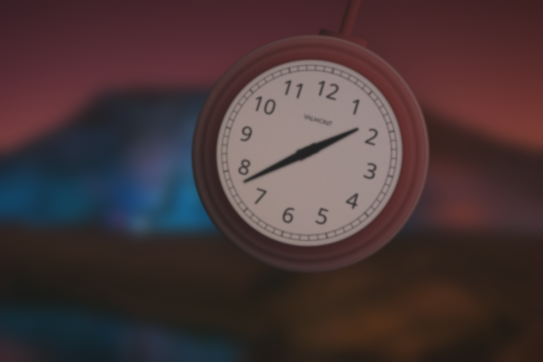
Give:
1h38
